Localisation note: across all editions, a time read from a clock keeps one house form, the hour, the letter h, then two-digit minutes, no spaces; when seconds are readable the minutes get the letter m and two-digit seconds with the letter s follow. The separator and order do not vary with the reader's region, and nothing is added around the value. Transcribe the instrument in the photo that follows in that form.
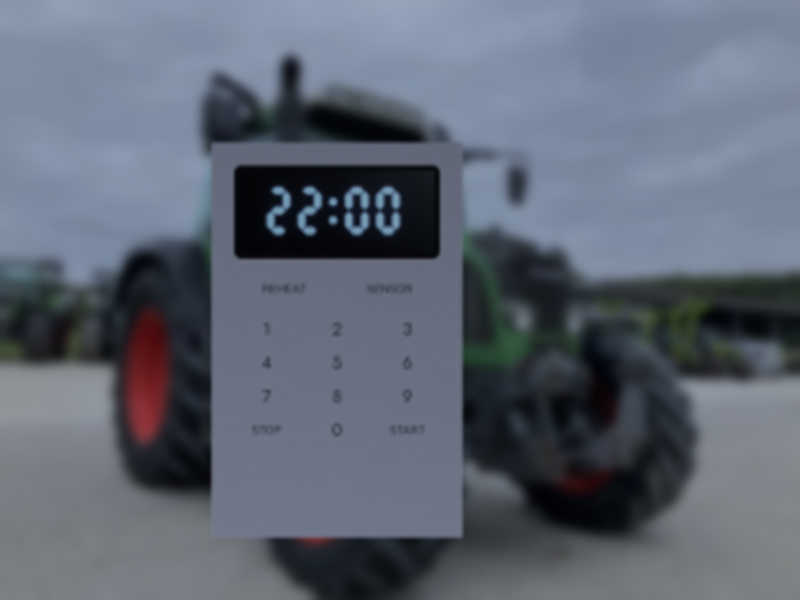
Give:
22h00
